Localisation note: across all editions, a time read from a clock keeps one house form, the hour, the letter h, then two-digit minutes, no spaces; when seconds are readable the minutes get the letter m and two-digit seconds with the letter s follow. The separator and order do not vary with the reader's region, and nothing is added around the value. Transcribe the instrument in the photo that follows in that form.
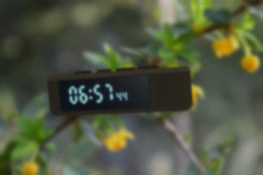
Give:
6h57
